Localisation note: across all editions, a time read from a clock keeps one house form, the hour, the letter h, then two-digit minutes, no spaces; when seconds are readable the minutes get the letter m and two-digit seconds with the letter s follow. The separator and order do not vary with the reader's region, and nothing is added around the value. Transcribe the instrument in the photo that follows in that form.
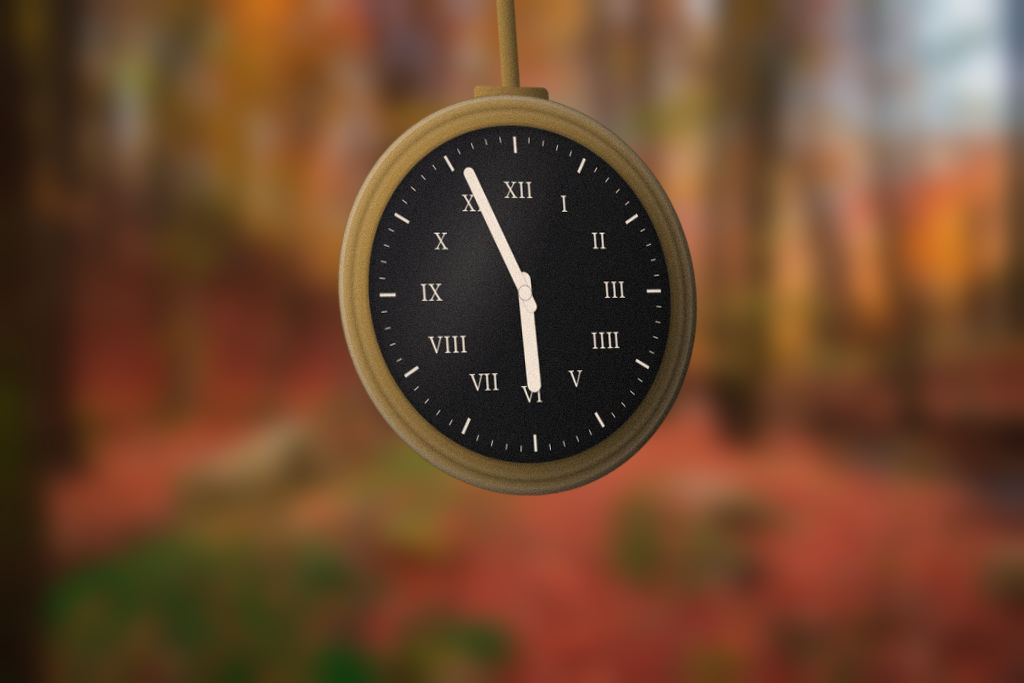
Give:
5h56
